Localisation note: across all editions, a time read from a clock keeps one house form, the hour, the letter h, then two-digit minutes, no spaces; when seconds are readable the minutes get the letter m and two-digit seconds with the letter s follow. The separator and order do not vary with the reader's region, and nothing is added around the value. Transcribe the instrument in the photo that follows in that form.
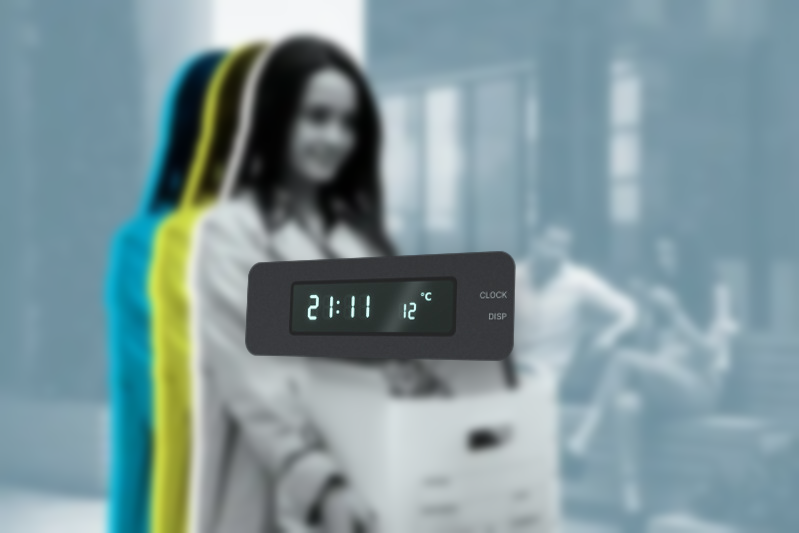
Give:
21h11
